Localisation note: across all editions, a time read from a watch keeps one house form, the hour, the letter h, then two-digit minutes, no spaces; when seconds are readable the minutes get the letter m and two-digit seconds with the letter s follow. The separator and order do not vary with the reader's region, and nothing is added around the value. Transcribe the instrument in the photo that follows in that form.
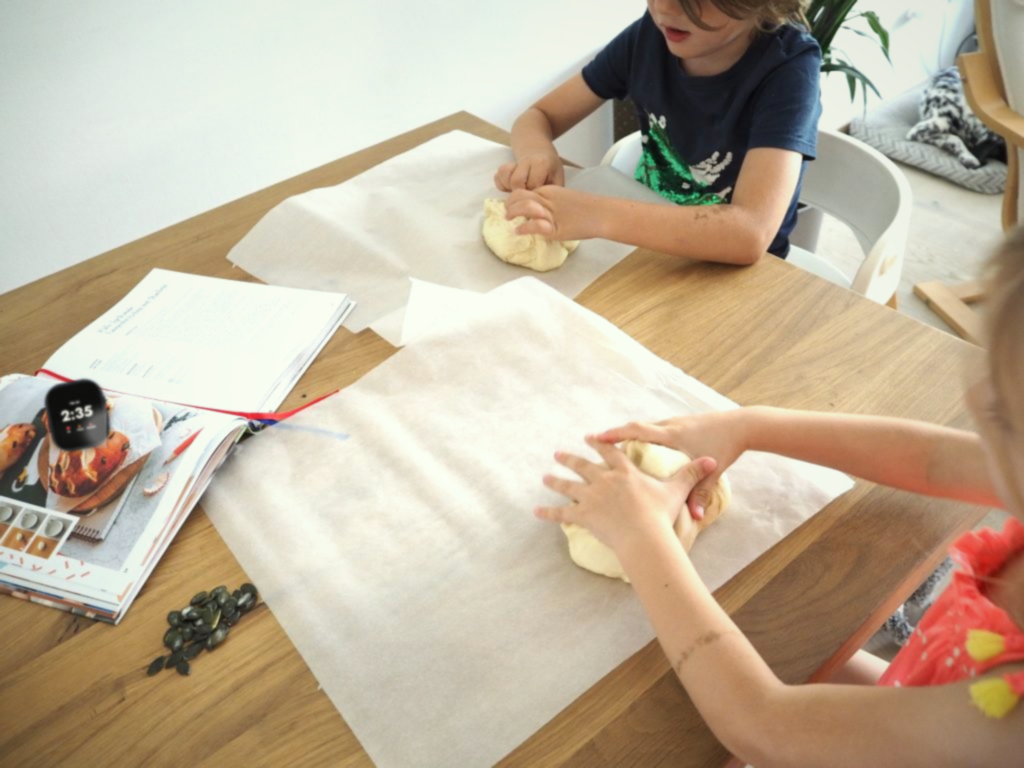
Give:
2h35
